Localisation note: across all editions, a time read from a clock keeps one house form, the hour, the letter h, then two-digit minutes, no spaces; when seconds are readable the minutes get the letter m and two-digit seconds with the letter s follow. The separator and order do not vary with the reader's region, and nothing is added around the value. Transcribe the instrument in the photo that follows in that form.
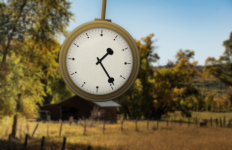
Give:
1h24
